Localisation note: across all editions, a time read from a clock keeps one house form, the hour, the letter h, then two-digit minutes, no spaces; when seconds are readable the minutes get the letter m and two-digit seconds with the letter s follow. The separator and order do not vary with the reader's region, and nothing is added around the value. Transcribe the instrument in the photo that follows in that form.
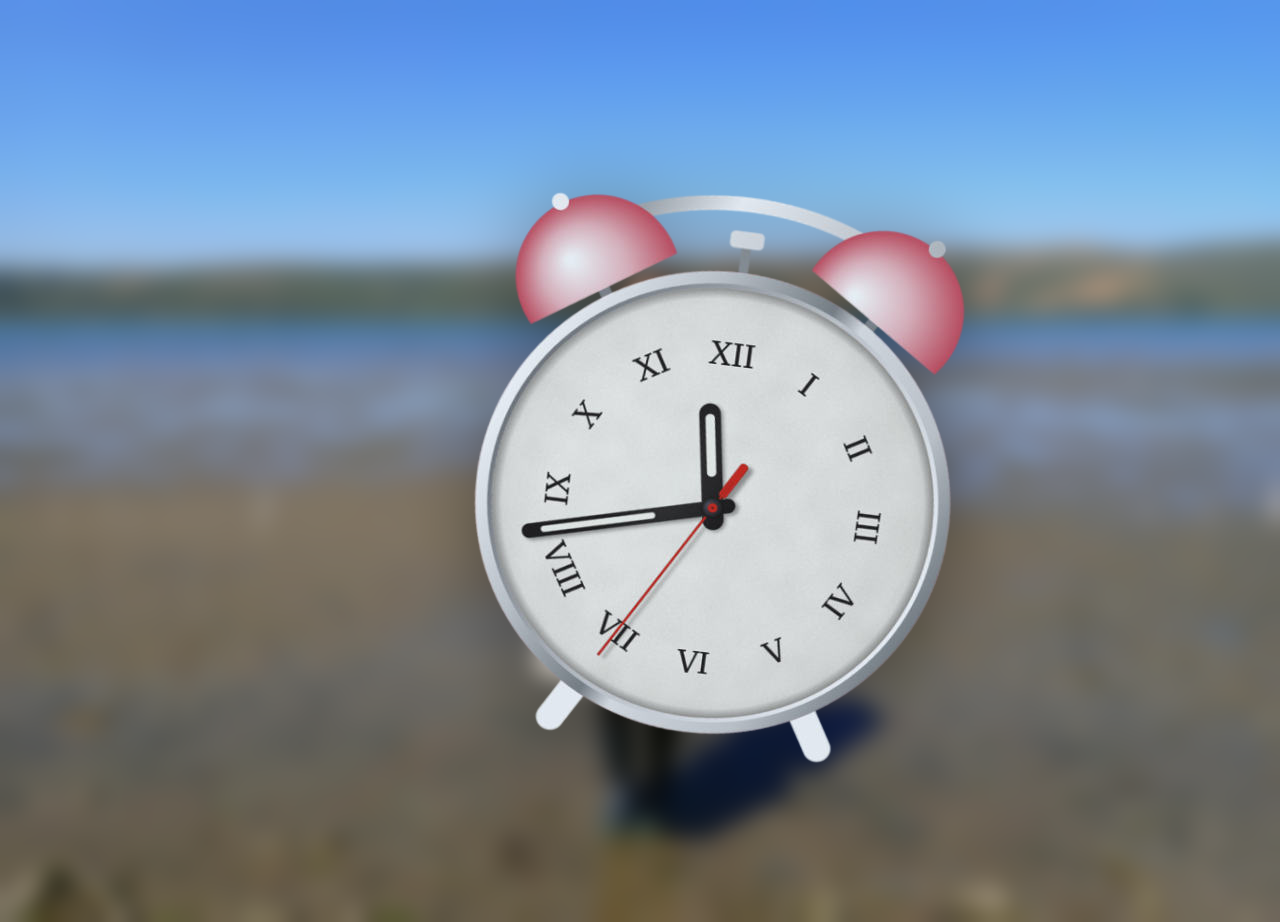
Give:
11h42m35s
